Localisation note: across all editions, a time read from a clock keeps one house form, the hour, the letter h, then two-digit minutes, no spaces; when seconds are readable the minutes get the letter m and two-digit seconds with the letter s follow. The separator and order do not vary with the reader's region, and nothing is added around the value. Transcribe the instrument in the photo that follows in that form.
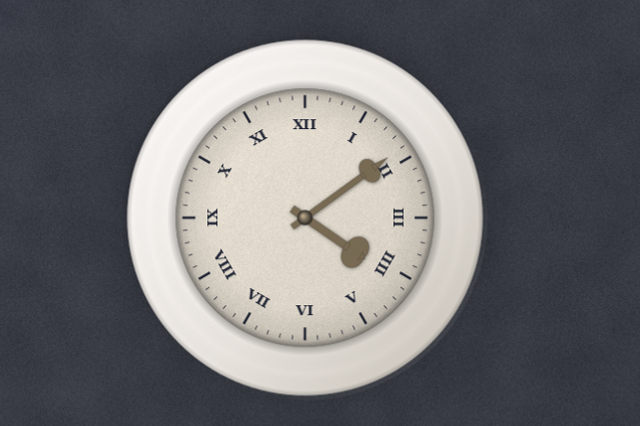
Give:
4h09
